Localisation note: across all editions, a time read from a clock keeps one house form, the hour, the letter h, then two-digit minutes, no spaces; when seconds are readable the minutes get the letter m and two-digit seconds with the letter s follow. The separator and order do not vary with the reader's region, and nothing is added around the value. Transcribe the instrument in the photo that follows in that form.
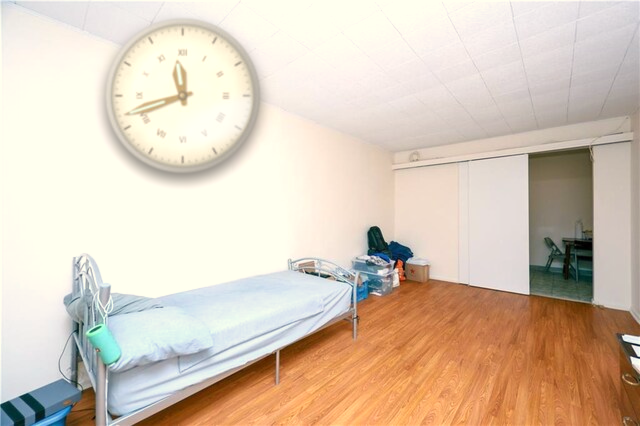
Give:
11h42
